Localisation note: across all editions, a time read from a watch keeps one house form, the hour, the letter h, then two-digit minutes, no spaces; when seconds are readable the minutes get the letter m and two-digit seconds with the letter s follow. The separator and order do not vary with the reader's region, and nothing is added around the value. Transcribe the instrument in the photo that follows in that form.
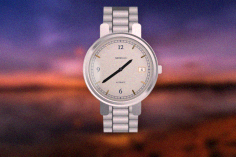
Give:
1h39
